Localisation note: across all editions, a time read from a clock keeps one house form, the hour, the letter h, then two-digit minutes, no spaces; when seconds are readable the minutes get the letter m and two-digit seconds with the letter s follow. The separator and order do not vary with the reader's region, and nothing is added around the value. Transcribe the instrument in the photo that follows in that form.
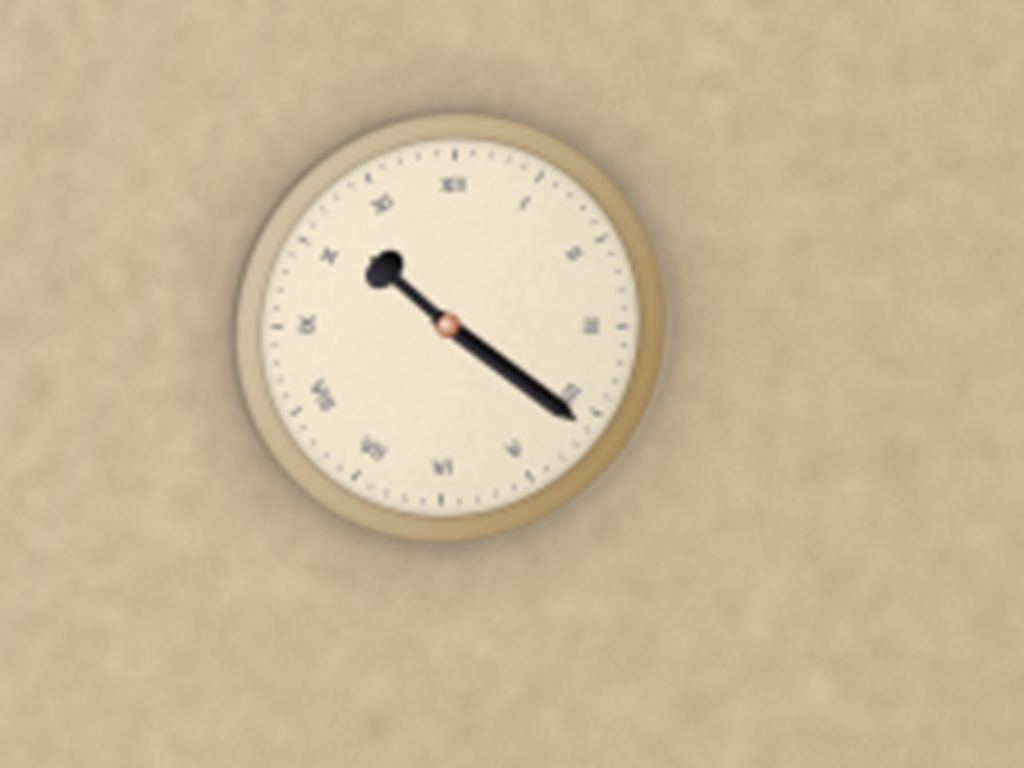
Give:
10h21
